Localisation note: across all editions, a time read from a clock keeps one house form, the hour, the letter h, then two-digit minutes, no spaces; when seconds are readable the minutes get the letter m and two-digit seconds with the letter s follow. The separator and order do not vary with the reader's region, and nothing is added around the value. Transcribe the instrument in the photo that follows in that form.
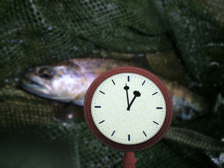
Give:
12h59
